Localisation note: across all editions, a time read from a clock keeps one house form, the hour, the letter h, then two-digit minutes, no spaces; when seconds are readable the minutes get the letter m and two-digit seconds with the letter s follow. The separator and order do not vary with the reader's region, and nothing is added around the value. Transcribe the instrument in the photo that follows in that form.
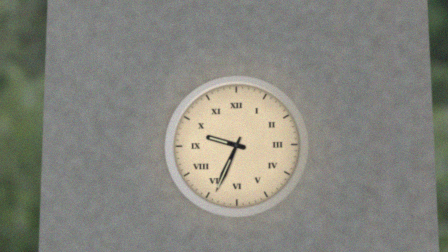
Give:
9h34
